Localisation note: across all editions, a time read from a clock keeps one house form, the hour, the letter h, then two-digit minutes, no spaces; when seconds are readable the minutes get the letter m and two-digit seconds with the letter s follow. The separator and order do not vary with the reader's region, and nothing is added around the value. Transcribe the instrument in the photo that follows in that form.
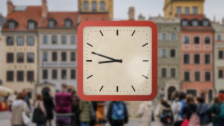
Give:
8h48
